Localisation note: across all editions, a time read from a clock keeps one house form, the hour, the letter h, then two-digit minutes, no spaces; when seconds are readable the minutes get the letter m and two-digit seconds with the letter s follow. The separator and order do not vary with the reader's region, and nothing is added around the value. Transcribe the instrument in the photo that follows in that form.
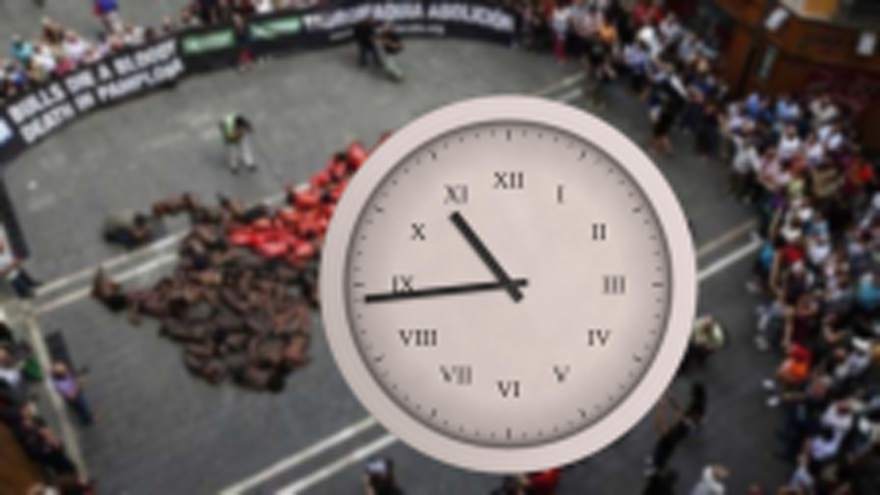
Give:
10h44
